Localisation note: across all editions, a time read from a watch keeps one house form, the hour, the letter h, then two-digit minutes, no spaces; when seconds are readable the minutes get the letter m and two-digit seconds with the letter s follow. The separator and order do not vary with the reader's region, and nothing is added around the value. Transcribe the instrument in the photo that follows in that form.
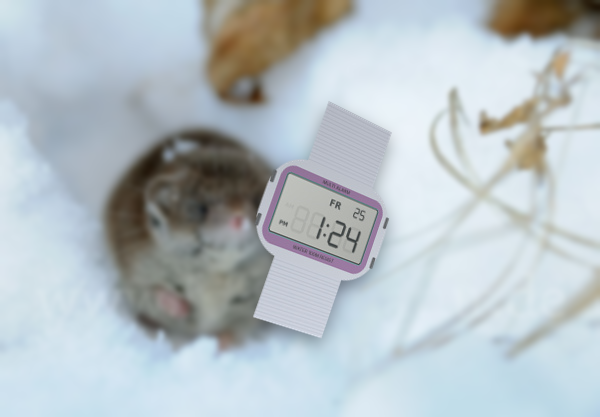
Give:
1h24
